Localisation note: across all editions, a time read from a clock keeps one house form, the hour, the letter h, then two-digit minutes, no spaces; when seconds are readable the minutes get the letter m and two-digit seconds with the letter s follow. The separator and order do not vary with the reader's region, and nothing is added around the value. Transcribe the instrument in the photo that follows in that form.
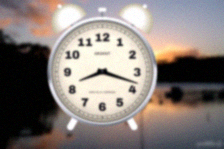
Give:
8h18
